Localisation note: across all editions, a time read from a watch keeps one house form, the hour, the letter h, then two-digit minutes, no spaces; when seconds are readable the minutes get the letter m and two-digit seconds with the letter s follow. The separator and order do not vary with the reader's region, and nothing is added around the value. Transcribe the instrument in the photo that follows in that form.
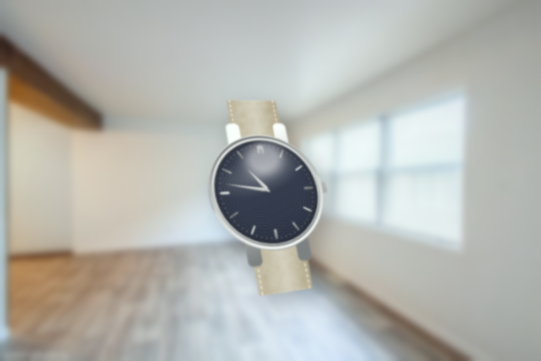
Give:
10h47
